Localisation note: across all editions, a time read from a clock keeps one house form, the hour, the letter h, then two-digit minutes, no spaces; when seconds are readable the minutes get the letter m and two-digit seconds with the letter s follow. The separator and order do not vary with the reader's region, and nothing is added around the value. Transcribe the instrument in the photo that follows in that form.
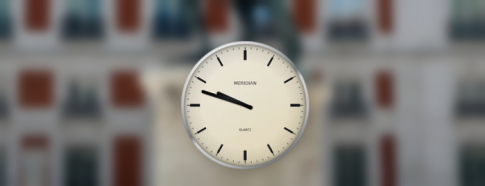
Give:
9h48
